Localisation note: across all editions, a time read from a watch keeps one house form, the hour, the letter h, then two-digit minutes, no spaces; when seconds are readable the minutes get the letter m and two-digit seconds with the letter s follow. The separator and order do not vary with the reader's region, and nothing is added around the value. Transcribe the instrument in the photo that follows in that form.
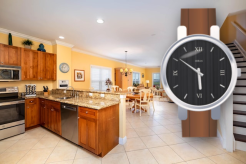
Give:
5h51
